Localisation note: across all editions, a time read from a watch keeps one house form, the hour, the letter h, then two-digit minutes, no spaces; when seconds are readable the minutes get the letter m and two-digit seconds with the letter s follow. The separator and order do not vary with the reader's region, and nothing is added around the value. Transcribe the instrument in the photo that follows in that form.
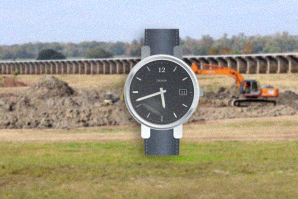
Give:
5h42
